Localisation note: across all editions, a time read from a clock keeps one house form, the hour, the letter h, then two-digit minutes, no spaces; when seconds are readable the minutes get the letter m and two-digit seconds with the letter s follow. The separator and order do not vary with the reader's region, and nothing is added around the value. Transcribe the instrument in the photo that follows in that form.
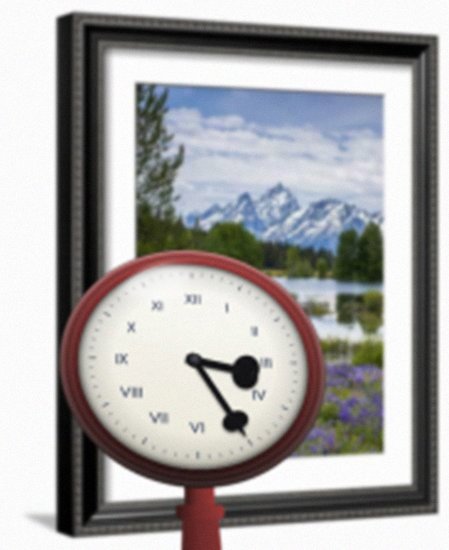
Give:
3h25
